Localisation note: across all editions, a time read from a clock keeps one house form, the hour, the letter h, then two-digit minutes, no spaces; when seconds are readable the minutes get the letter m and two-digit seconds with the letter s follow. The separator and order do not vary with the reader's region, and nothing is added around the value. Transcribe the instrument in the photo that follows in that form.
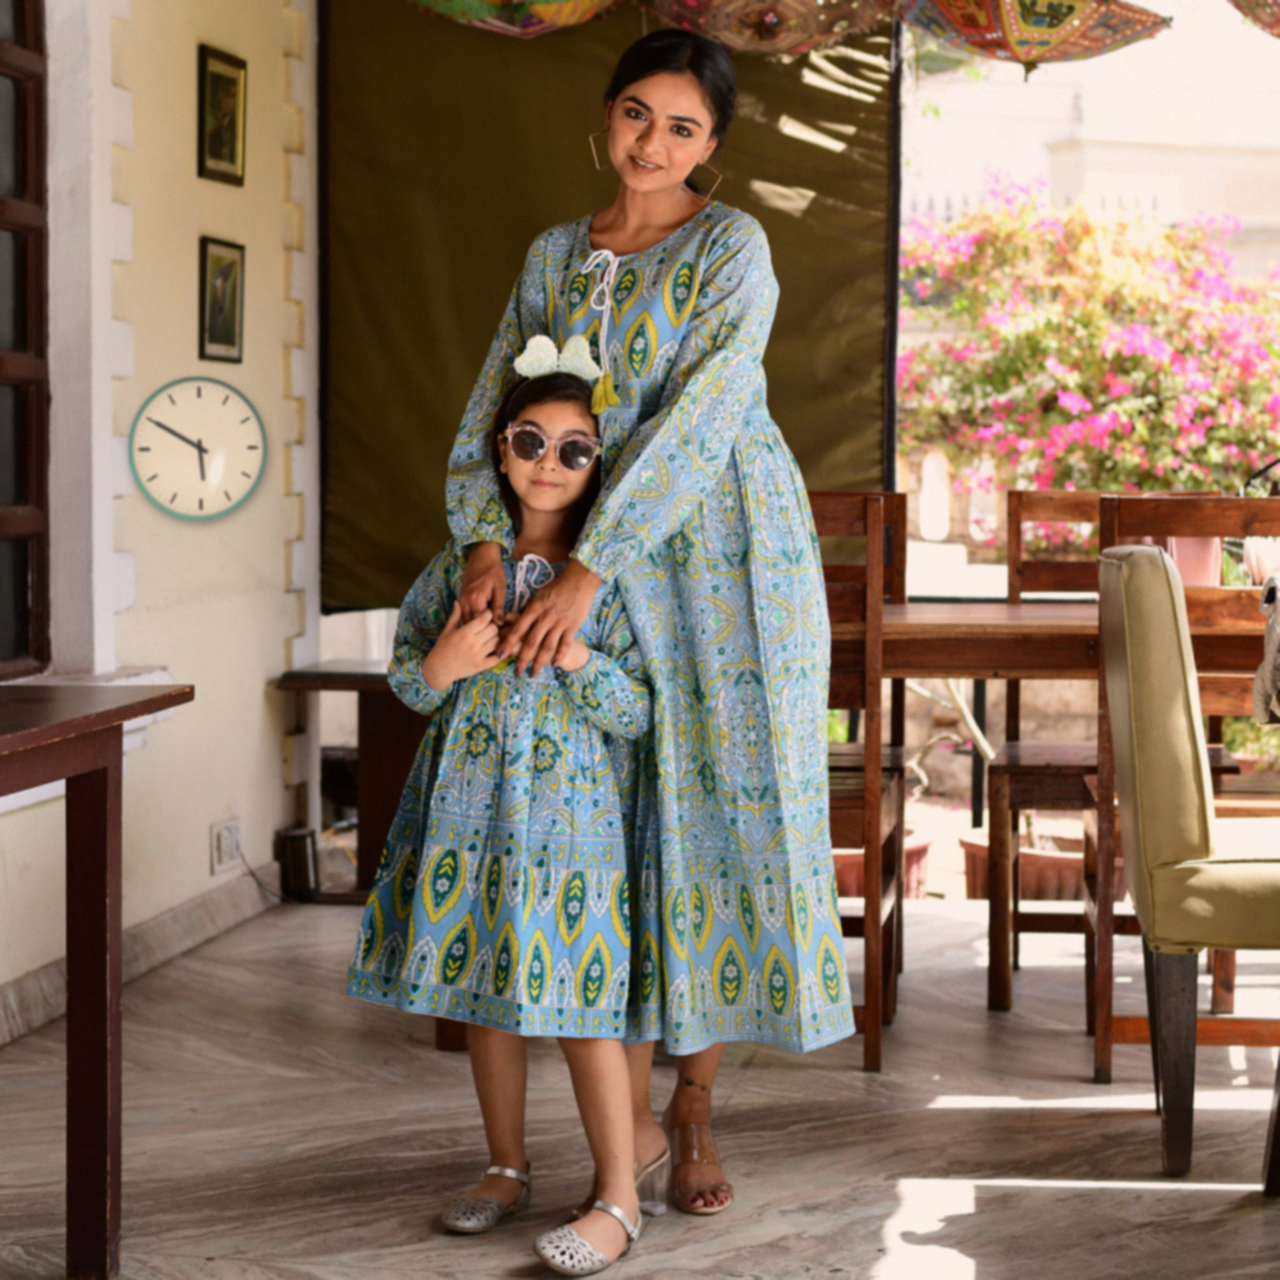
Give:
5h50
